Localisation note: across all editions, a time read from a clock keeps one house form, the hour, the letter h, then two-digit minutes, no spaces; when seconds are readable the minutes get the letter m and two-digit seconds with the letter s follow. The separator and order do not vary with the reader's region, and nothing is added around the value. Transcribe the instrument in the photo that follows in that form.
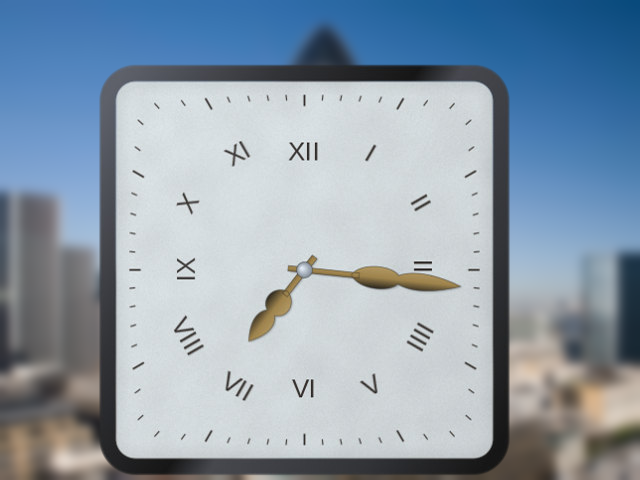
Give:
7h16
